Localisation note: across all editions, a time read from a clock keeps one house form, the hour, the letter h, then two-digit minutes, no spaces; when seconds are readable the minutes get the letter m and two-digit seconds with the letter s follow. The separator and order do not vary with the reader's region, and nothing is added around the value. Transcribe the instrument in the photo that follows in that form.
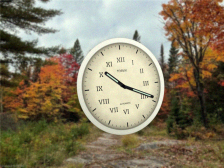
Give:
10h19
